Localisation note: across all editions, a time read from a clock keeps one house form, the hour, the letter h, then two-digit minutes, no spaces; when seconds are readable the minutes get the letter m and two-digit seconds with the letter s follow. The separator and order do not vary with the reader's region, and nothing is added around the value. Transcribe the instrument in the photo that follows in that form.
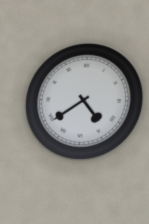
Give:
4h39
